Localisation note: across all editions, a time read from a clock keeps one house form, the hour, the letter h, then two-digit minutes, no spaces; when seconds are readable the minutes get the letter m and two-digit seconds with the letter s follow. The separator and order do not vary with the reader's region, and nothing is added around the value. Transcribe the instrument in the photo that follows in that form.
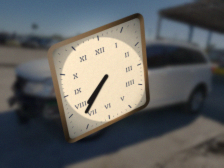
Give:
7h37
